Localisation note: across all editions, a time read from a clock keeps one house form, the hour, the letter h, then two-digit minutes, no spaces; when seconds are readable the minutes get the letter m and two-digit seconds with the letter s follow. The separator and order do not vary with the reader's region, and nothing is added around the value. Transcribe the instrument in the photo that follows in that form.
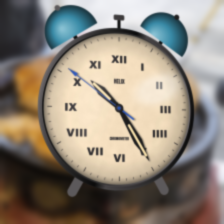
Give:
10h24m51s
